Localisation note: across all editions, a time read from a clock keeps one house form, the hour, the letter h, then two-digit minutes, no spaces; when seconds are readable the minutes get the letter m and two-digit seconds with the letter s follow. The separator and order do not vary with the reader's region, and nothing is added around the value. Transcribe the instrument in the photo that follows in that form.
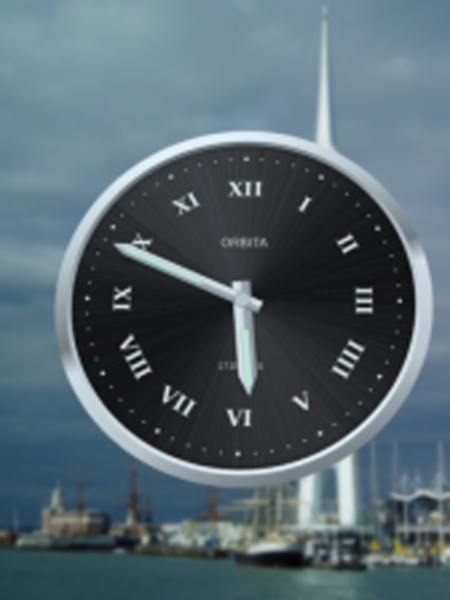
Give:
5h49
